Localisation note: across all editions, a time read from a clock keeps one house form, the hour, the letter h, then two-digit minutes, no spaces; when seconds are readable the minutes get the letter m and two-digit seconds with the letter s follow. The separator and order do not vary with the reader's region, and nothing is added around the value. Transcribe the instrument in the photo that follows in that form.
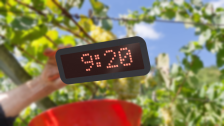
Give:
9h20
